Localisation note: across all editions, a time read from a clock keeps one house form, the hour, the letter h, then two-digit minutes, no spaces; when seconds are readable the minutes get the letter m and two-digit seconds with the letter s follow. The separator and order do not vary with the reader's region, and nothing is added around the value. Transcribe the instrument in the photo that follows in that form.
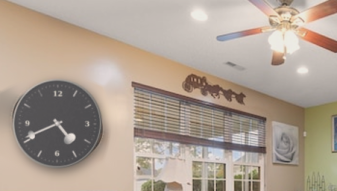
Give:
4h41
